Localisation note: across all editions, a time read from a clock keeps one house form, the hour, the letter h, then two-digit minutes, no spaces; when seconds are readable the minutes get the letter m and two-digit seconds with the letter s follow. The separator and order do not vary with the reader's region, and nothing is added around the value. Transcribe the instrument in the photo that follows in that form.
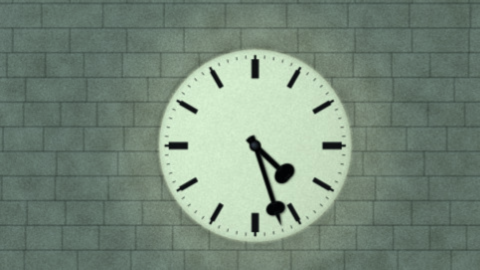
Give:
4h27
